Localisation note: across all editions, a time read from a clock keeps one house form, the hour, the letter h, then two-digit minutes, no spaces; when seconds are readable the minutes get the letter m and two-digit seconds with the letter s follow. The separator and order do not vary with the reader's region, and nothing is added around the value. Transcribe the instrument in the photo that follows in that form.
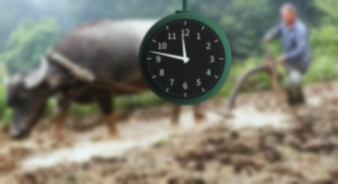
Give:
11h47
